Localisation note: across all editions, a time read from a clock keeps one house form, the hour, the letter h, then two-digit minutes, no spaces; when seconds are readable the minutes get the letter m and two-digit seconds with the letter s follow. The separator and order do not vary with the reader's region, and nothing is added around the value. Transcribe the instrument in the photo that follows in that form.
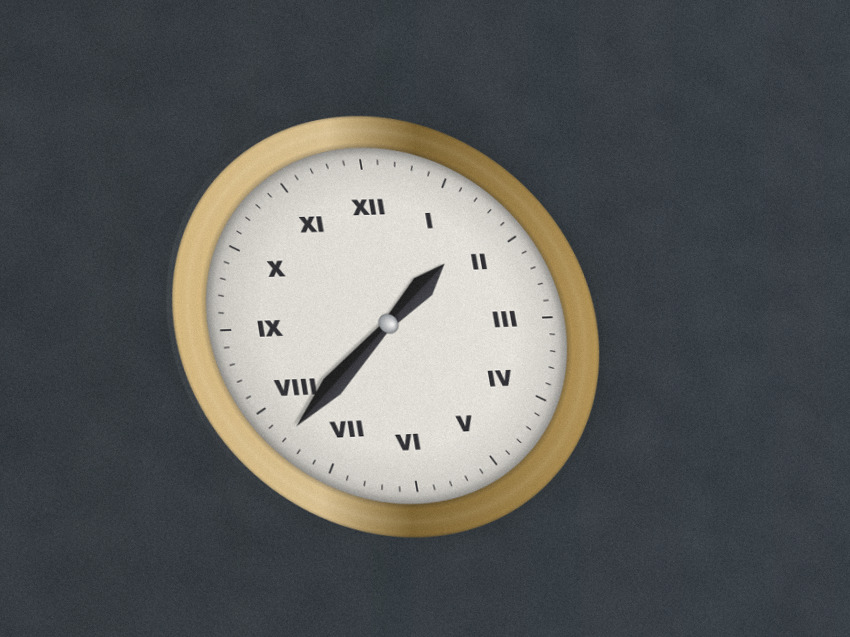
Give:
1h38
